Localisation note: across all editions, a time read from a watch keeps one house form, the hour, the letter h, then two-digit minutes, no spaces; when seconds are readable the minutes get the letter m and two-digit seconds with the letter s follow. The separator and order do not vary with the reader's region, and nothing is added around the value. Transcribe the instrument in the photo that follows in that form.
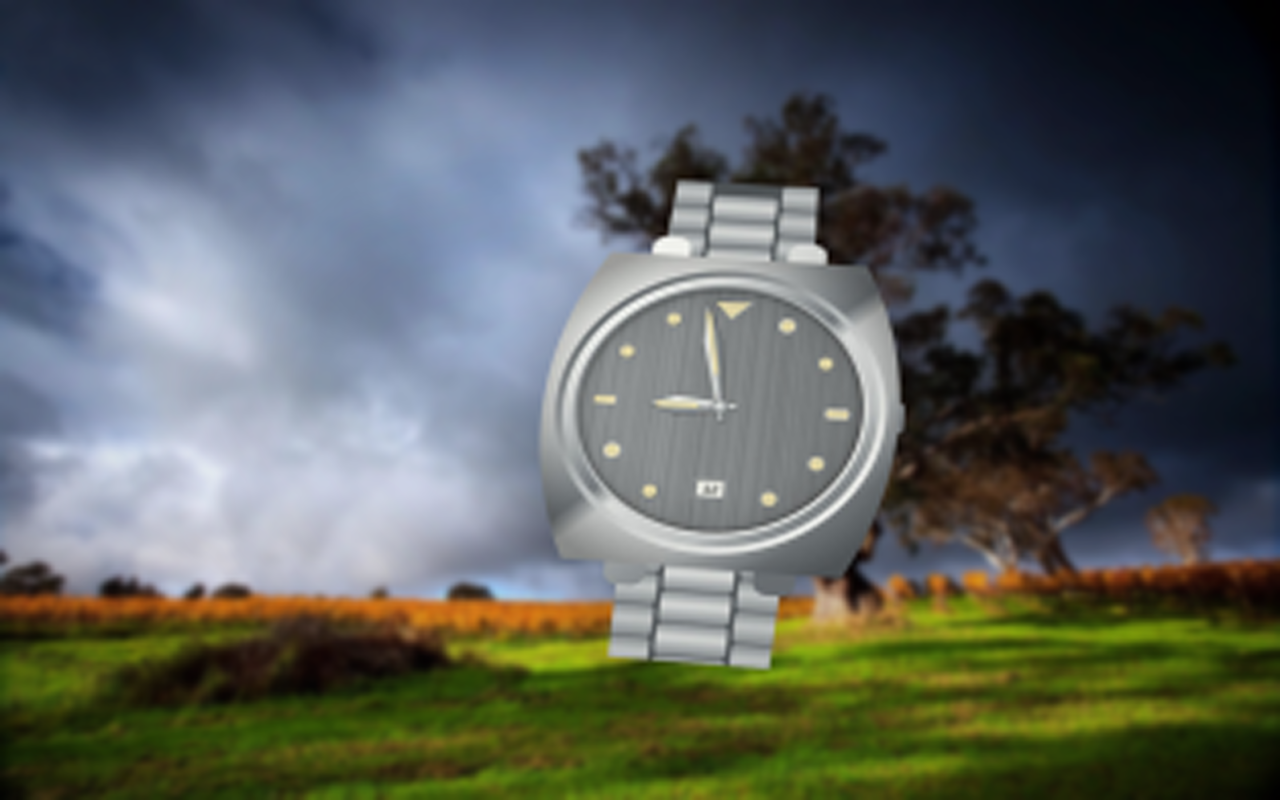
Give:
8h58
